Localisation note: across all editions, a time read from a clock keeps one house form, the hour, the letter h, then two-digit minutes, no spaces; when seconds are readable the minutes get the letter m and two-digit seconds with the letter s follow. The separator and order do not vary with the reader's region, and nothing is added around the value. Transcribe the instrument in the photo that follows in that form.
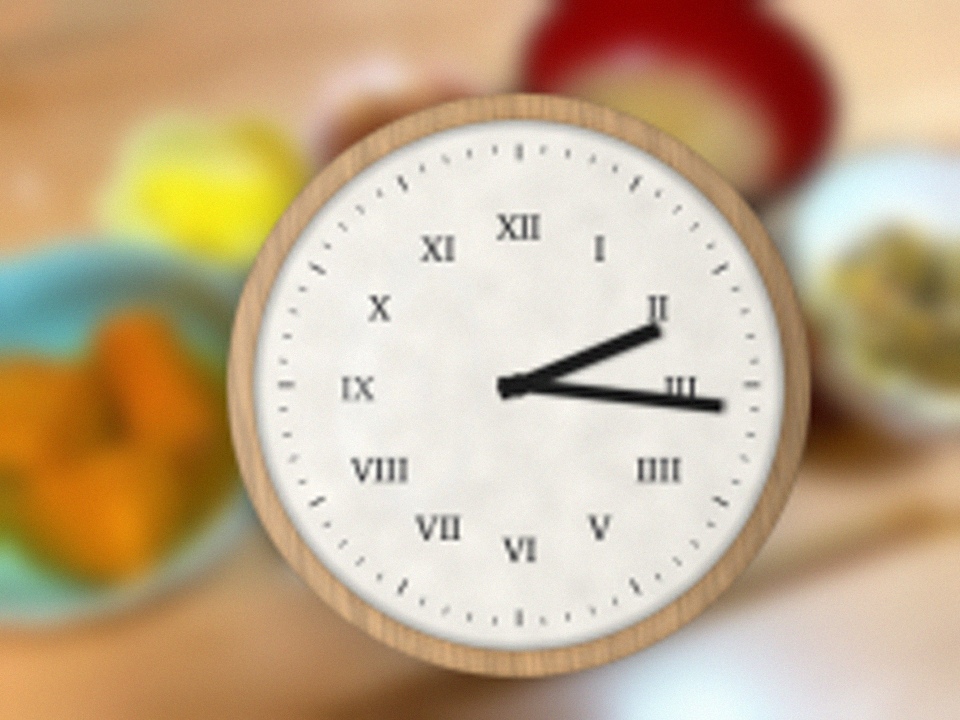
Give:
2h16
